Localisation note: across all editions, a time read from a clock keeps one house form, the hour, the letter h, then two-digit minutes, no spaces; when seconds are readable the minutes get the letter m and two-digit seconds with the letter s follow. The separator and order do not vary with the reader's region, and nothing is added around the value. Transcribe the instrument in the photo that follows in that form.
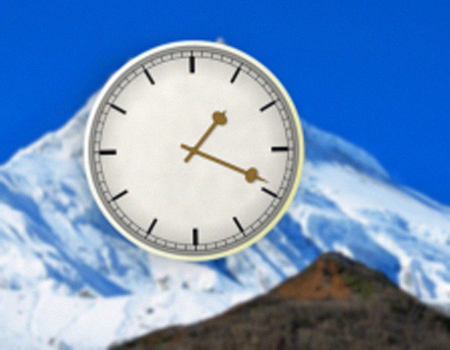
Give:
1h19
